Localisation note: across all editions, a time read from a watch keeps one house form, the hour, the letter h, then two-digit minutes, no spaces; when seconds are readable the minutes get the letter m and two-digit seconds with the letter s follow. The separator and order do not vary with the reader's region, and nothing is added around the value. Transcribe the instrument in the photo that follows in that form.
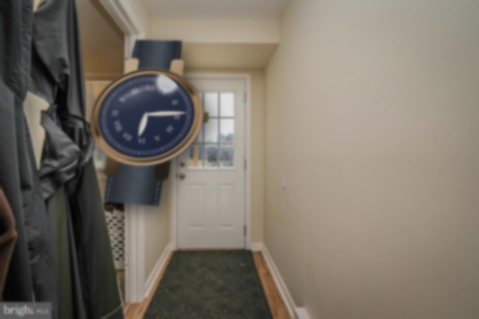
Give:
6h14
